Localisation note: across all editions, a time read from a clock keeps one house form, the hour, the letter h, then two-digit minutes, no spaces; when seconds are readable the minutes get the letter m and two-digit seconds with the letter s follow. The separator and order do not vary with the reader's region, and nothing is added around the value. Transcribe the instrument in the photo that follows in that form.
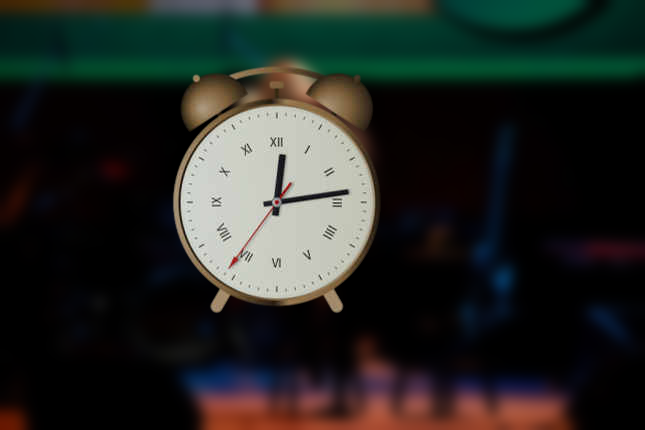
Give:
12h13m36s
